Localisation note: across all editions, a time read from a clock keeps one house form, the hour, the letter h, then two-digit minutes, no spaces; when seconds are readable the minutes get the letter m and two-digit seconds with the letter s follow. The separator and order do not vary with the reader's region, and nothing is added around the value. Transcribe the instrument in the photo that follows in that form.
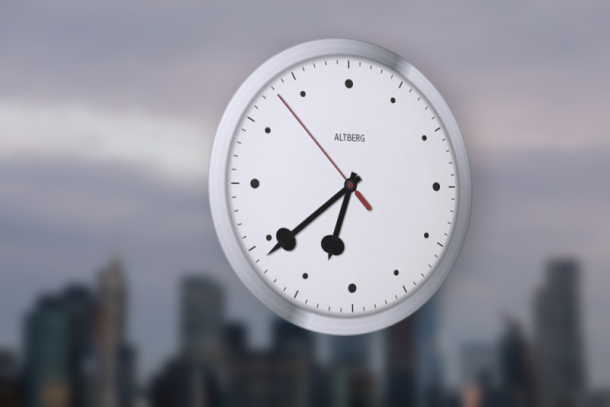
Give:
6h38m53s
